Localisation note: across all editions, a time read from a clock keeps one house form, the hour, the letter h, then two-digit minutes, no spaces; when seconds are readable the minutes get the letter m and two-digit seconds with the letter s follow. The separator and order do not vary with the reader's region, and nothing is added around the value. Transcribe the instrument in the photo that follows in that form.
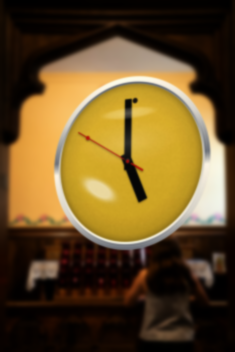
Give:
4h58m49s
